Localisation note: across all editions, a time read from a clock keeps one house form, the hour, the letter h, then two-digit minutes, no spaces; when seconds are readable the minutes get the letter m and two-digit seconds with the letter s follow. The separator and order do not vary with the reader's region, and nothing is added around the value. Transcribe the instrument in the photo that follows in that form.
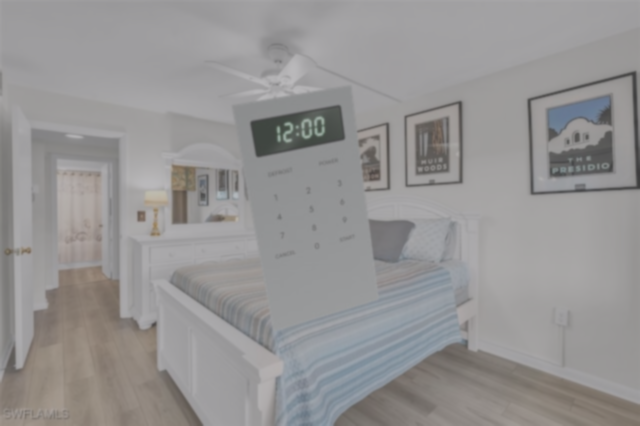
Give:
12h00
